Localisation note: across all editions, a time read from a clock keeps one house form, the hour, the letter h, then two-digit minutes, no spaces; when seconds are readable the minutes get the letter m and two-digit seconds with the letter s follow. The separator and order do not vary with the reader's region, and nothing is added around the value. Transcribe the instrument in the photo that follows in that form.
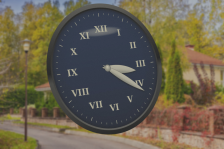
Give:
3h21
